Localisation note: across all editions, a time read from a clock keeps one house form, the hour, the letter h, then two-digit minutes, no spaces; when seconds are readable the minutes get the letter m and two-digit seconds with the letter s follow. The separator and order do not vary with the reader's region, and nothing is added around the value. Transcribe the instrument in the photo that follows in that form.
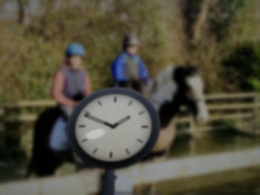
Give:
1h49
